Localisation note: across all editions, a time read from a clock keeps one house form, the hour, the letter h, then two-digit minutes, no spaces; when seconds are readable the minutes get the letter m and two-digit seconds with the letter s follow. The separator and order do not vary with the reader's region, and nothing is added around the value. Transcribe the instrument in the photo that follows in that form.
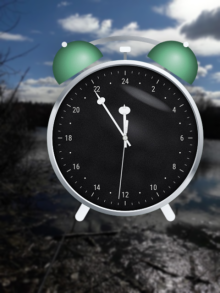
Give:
23h54m31s
